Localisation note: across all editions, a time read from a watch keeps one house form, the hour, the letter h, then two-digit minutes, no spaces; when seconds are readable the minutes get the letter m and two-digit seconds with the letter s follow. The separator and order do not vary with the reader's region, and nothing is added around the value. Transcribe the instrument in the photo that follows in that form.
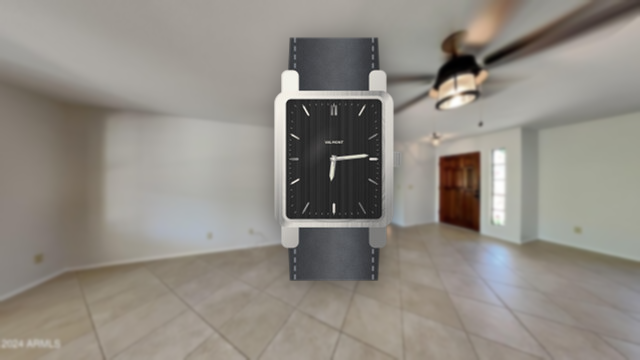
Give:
6h14
